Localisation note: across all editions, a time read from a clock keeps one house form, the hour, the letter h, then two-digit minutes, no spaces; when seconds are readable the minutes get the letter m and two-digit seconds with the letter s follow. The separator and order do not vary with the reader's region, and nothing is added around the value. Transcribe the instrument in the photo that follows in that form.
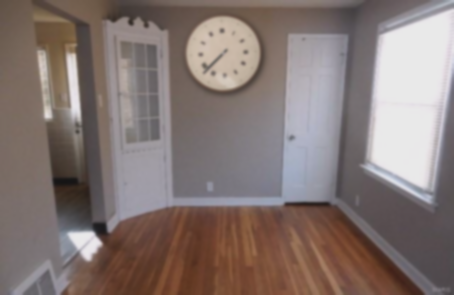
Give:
7h38
